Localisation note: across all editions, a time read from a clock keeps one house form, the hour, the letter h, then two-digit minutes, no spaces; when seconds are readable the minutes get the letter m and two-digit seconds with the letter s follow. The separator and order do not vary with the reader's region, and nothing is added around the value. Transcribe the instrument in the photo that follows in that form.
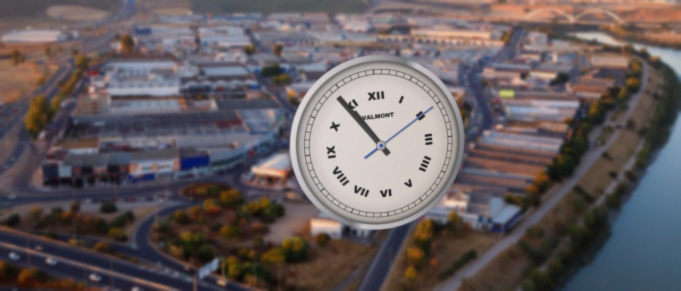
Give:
10h54m10s
